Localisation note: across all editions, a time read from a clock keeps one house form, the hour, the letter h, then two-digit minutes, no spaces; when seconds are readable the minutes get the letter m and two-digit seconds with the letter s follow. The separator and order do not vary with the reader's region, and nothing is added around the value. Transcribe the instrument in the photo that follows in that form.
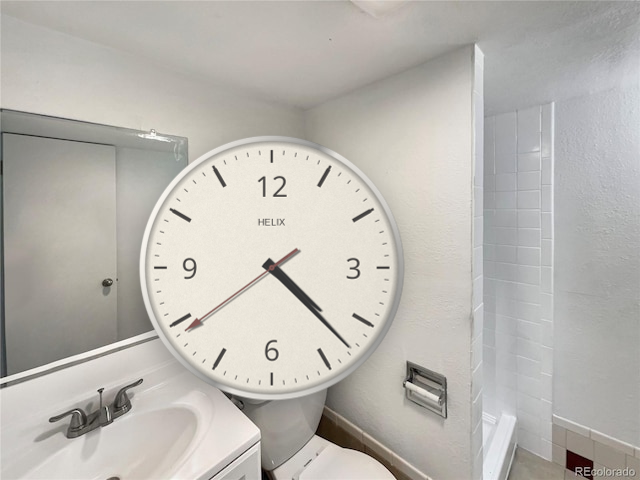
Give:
4h22m39s
